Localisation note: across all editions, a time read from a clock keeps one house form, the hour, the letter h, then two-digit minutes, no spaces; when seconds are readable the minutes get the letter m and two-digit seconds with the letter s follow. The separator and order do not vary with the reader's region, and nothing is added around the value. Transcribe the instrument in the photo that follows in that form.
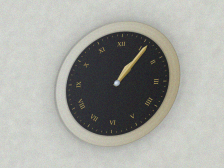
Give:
1h06
